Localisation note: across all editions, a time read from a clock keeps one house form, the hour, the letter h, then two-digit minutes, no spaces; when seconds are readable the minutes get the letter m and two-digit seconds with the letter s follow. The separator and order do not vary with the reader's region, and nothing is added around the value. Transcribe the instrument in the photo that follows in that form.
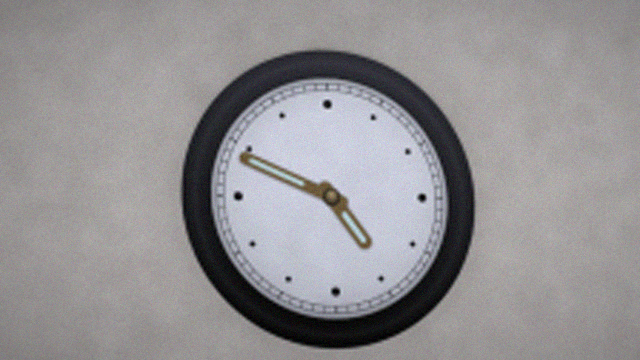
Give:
4h49
